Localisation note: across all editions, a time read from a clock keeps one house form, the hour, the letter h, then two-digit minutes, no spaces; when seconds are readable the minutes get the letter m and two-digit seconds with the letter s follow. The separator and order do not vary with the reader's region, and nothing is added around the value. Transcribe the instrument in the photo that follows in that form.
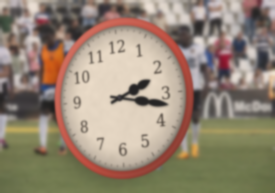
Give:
2h17
